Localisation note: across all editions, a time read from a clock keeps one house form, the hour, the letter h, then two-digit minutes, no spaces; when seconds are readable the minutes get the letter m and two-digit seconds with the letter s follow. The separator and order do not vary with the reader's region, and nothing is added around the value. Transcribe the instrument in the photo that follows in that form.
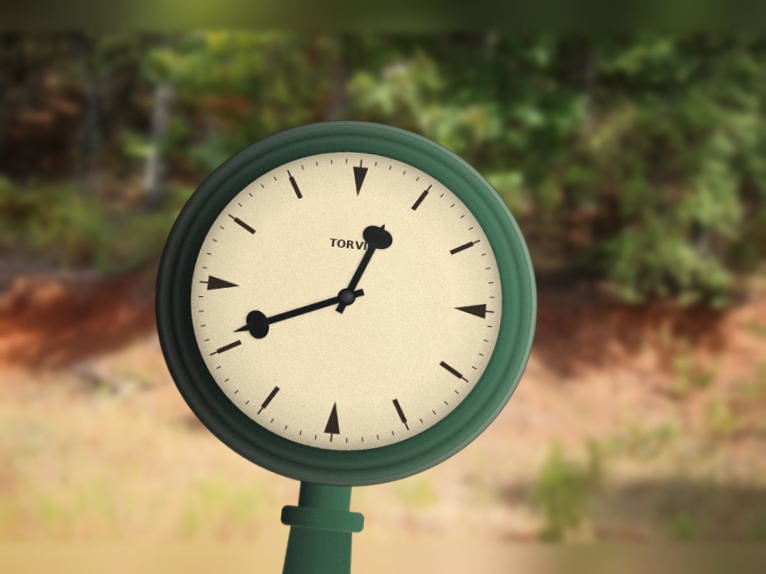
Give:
12h41
